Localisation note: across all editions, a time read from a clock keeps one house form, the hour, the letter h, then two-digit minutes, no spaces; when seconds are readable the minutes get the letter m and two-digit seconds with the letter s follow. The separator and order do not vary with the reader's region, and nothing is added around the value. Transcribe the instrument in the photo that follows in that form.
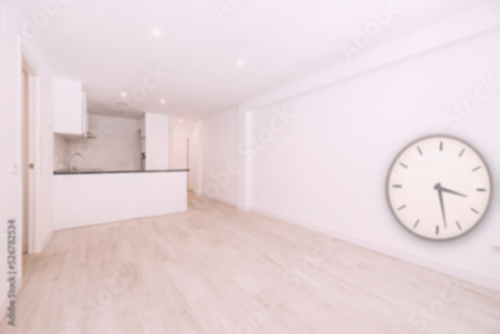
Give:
3h28
